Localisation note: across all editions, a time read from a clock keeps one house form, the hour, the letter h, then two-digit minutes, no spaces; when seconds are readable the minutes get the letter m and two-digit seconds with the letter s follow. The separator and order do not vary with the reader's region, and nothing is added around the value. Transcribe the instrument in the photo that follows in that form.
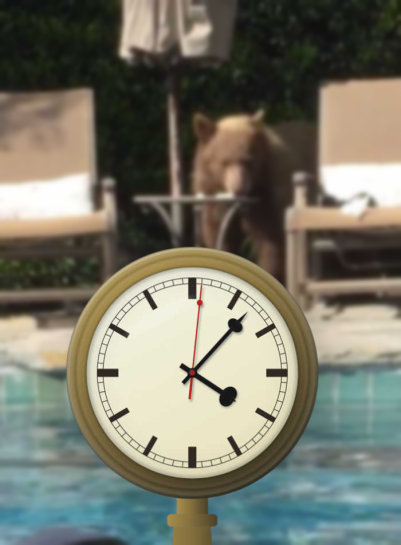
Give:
4h07m01s
